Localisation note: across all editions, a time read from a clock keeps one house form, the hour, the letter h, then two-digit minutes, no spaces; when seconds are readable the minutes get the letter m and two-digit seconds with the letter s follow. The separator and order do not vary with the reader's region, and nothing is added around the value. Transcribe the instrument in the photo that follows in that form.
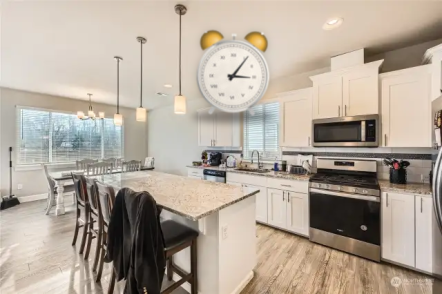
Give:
3h06
